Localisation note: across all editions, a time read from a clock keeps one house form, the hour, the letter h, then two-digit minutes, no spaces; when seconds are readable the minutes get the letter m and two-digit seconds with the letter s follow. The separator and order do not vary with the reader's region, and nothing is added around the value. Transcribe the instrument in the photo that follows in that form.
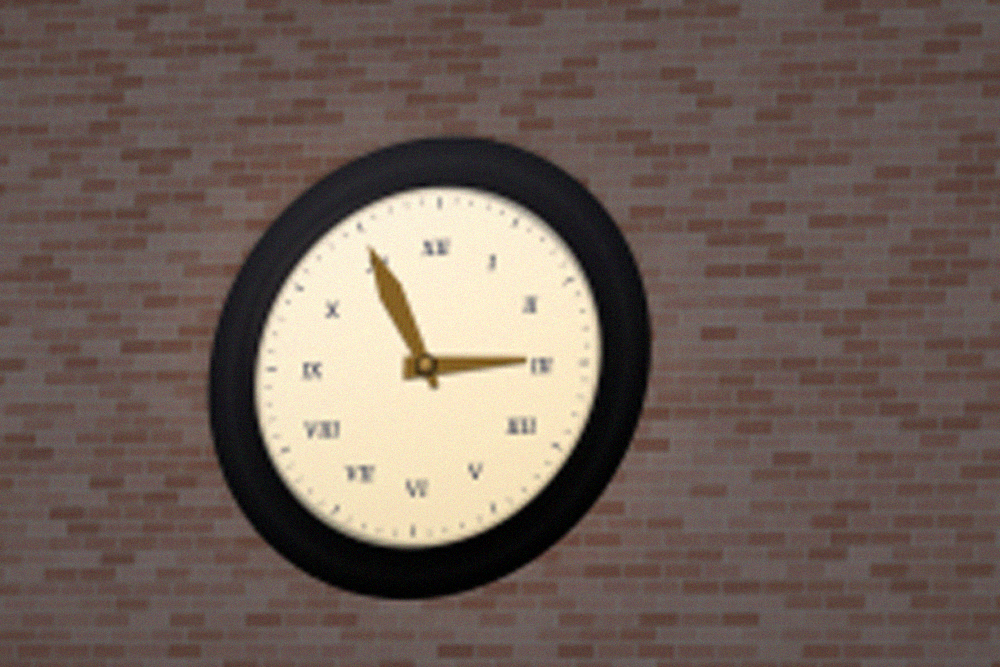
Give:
2h55
